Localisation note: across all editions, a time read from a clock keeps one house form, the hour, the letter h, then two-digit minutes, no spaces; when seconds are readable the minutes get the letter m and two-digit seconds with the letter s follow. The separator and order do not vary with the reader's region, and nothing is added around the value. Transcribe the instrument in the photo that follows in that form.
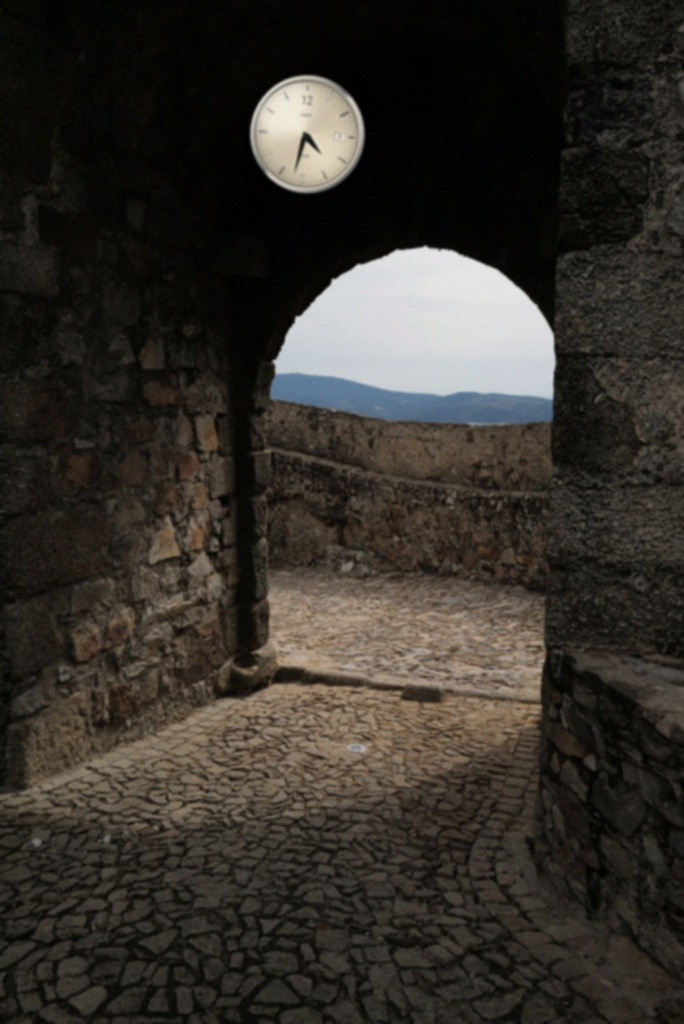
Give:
4h32
